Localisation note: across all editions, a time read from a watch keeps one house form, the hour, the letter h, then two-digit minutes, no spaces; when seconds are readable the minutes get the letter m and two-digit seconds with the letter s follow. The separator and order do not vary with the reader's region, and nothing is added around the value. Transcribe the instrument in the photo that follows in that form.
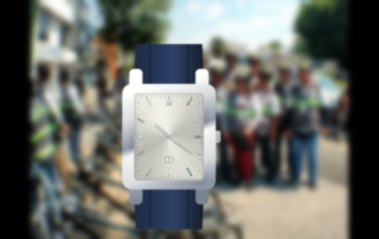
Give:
10h21
